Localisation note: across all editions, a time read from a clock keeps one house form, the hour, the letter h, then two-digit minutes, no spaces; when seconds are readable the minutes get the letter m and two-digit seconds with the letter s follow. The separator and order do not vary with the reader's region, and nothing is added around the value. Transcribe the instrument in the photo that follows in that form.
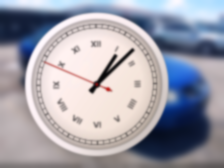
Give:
1h07m49s
